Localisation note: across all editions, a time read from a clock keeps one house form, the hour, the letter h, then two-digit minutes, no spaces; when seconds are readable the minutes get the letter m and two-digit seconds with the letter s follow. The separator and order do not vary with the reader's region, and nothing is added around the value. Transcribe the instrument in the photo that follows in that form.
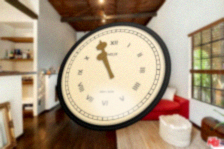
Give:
10h56
